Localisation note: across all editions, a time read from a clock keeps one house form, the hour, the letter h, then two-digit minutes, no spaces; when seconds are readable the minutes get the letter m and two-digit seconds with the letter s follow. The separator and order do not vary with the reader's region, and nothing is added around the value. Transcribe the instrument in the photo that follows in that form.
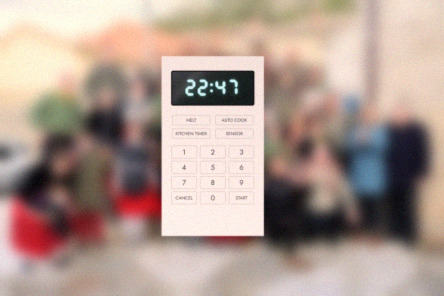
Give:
22h47
